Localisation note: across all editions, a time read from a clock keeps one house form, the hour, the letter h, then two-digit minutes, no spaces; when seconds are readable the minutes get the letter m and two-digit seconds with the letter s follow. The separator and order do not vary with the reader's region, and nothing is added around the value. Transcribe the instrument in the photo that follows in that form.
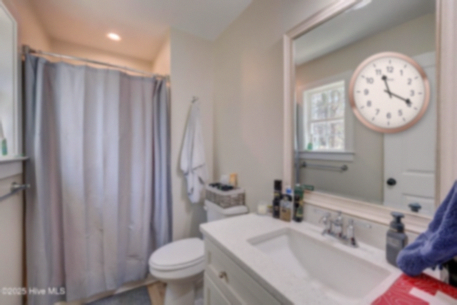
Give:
11h19
